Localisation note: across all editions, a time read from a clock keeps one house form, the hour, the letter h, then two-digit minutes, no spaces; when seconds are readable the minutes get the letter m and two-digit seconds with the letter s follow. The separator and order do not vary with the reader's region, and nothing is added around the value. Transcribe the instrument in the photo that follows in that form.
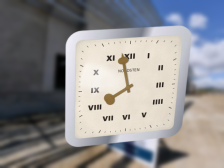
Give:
7h58
